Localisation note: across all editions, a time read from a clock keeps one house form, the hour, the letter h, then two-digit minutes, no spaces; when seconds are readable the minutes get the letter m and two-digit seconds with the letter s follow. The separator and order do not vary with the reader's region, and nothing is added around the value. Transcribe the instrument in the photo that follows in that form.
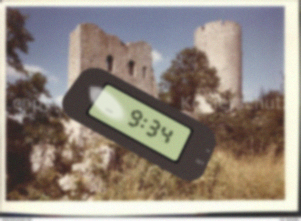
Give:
9h34
